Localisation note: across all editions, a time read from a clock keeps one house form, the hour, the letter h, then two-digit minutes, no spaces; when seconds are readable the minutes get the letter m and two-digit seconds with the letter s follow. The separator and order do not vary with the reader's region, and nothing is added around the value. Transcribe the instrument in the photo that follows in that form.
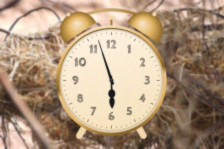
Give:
5h57
